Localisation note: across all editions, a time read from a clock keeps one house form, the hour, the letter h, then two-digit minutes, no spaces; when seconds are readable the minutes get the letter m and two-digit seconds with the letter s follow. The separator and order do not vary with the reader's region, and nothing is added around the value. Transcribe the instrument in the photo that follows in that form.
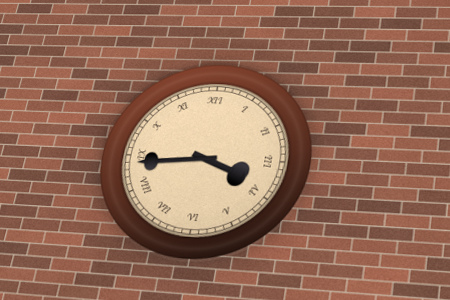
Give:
3h44
